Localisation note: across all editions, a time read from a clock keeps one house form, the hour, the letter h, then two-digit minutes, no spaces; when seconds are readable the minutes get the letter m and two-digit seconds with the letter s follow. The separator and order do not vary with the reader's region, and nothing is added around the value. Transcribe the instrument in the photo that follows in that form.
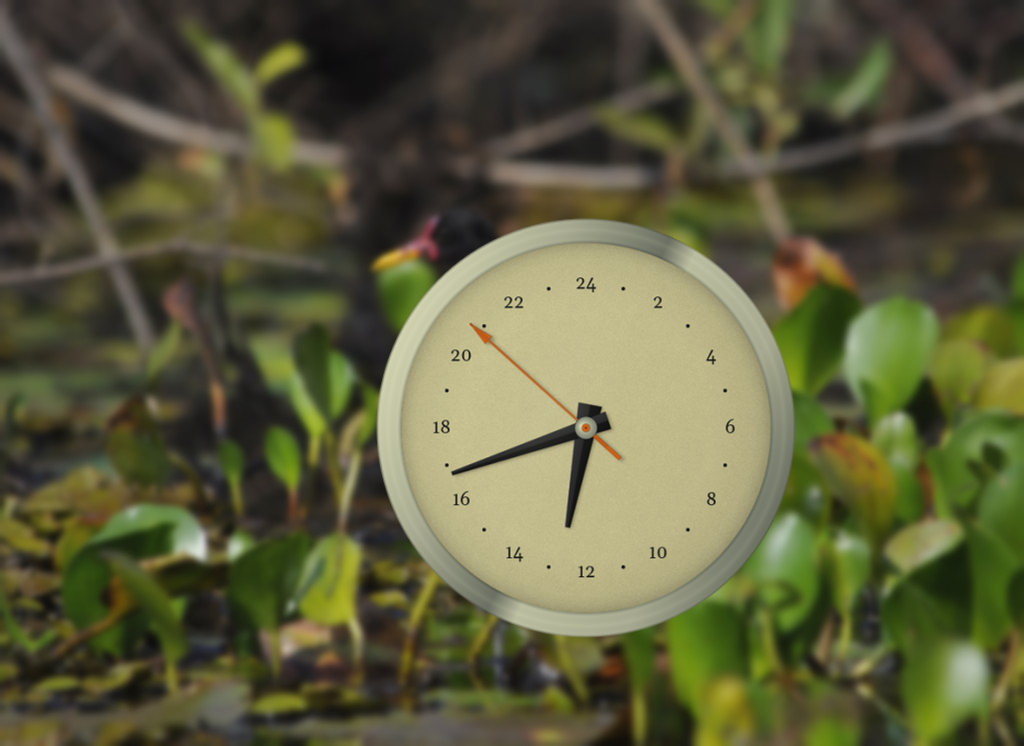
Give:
12h41m52s
